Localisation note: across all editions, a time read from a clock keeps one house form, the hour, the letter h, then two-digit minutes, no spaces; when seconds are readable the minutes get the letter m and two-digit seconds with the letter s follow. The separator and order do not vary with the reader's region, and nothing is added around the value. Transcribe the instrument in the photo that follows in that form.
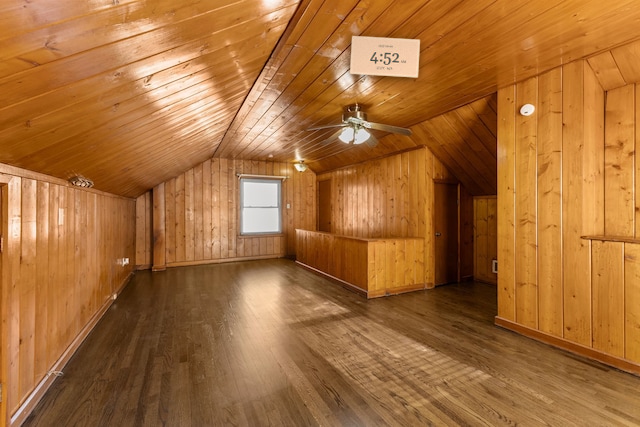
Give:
4h52
